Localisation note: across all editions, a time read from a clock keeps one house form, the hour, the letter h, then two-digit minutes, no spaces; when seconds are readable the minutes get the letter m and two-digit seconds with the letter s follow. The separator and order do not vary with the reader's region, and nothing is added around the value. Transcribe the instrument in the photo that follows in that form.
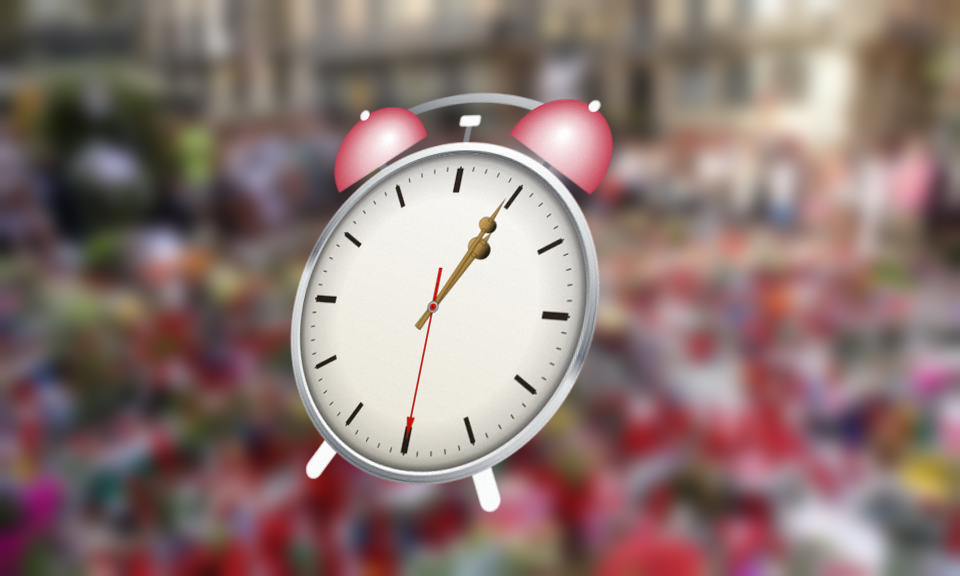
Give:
1h04m30s
